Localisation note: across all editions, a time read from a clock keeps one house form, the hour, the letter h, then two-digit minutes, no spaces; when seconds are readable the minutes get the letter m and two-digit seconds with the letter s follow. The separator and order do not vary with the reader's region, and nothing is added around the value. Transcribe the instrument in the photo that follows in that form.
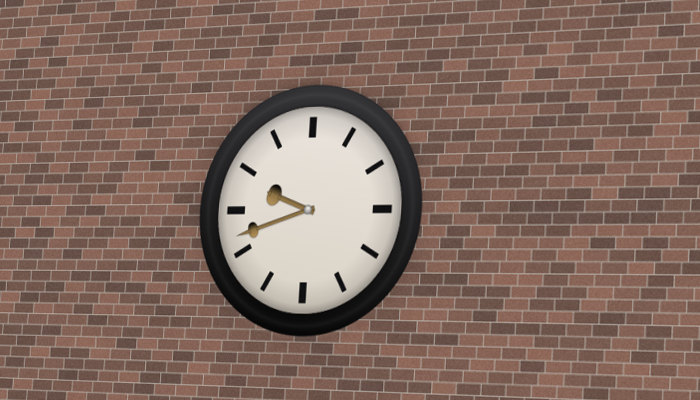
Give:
9h42
